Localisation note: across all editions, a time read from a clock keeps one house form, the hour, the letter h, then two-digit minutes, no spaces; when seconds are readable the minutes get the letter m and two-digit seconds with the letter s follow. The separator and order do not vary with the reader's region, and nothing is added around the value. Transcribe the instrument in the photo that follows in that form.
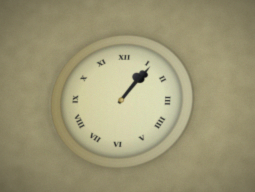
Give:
1h06
